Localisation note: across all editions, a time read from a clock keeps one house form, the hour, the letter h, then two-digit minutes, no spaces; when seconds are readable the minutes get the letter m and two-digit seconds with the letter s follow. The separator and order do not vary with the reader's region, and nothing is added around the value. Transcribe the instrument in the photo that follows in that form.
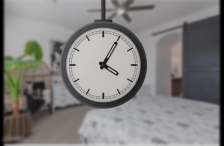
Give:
4h05
